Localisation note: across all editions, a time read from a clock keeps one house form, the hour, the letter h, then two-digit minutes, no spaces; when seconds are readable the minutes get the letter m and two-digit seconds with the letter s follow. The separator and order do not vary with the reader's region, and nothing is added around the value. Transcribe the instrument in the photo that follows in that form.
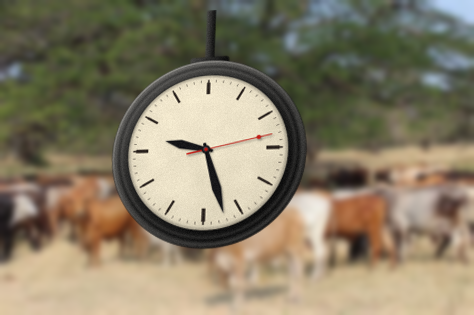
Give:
9h27m13s
